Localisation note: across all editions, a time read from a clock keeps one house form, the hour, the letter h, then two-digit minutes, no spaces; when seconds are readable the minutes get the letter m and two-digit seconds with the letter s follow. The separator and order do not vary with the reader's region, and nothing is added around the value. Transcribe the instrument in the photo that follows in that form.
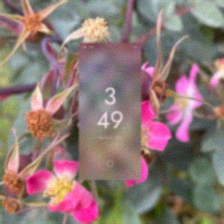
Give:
3h49
